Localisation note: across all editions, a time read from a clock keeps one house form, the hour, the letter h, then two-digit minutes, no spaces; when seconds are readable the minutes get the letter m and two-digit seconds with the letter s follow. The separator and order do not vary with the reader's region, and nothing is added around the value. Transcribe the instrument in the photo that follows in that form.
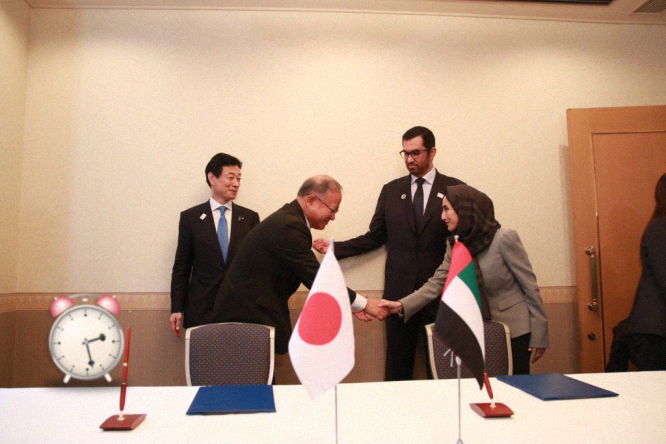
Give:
2h28
